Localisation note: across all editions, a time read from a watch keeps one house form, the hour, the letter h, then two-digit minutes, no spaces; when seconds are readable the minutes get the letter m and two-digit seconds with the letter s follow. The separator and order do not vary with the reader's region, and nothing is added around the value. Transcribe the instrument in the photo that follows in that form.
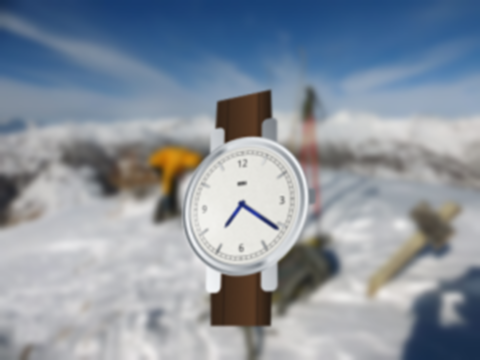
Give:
7h21
